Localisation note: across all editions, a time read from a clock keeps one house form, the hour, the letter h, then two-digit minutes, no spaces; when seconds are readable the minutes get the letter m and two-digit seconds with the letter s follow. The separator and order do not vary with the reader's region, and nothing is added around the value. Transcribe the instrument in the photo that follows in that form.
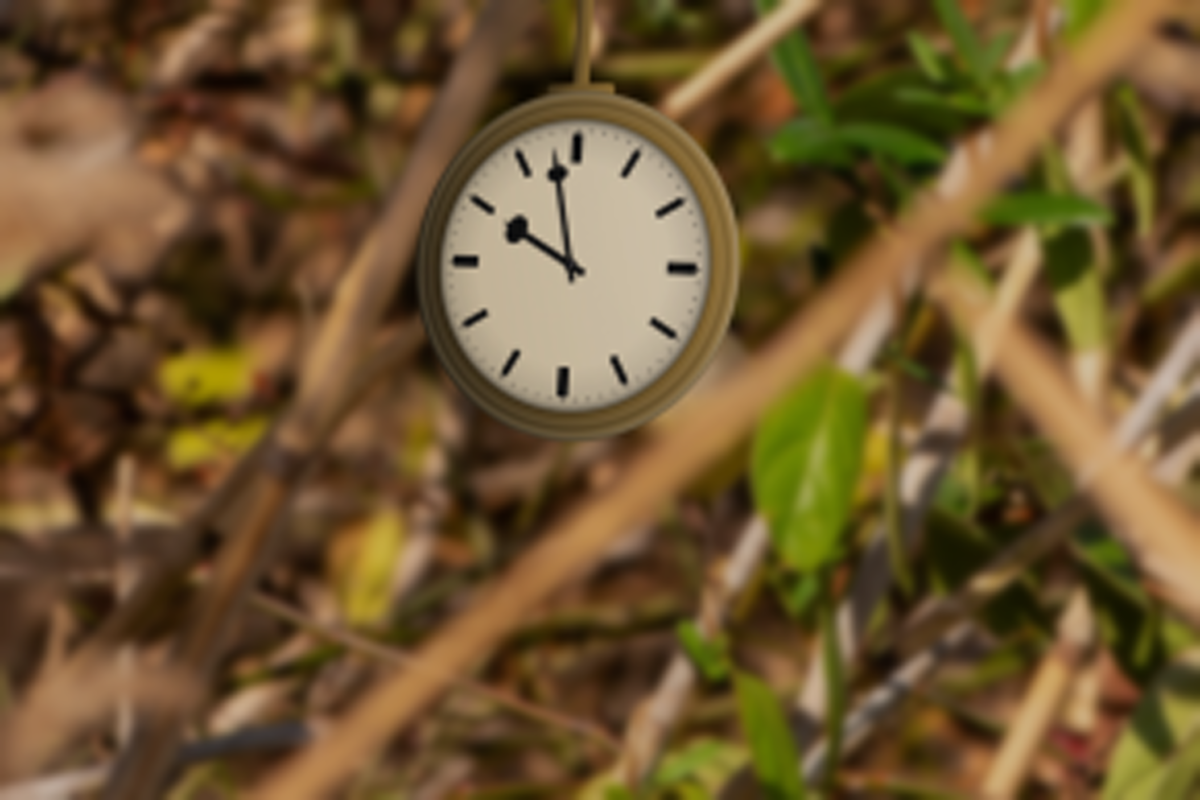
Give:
9h58
